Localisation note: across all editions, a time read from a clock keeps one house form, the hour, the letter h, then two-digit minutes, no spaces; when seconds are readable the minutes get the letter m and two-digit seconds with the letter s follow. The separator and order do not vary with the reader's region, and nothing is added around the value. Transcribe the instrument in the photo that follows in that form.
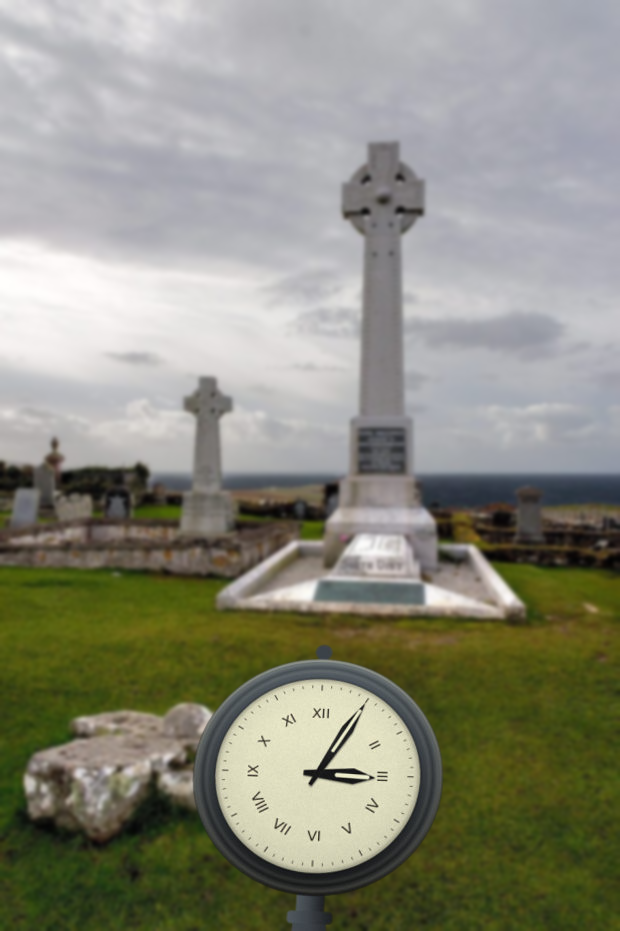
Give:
3h05
